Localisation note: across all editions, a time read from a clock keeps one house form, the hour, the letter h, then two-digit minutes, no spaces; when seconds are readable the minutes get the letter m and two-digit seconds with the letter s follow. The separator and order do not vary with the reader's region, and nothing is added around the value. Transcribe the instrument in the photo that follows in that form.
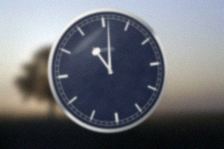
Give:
11h01
